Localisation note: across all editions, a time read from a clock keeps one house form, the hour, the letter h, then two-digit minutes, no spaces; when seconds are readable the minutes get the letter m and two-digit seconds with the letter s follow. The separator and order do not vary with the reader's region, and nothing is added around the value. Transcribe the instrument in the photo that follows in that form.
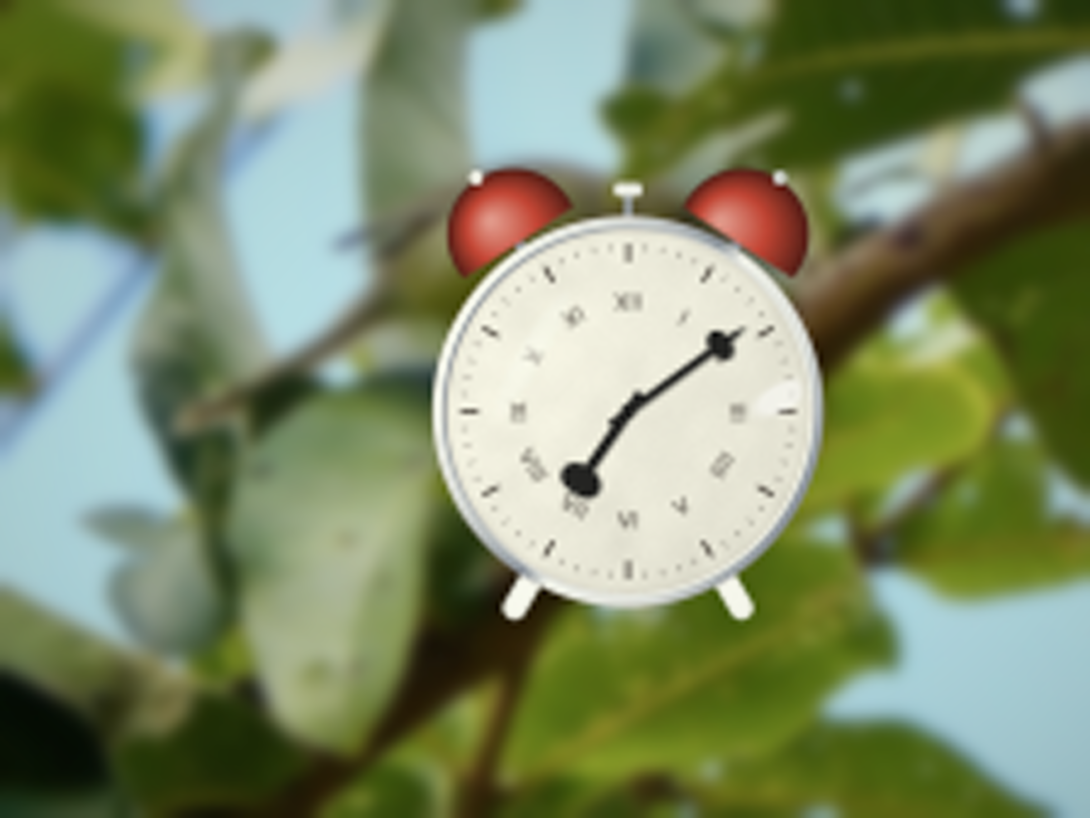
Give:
7h09
